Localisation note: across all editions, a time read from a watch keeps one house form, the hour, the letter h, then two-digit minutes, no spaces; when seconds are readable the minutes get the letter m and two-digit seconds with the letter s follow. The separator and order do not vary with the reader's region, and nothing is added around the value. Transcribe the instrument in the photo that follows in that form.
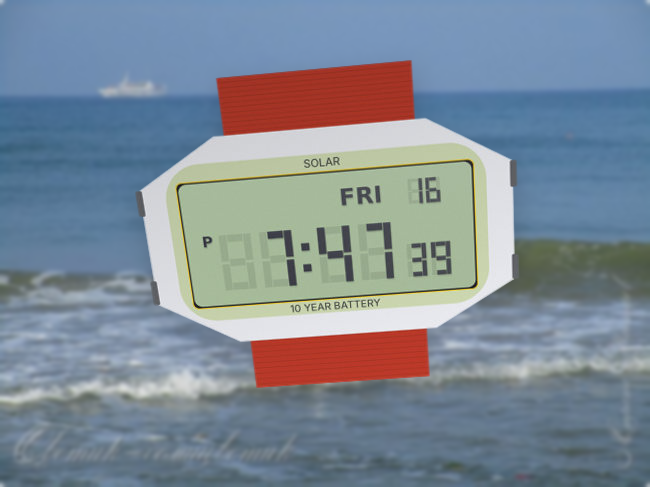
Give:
7h47m39s
